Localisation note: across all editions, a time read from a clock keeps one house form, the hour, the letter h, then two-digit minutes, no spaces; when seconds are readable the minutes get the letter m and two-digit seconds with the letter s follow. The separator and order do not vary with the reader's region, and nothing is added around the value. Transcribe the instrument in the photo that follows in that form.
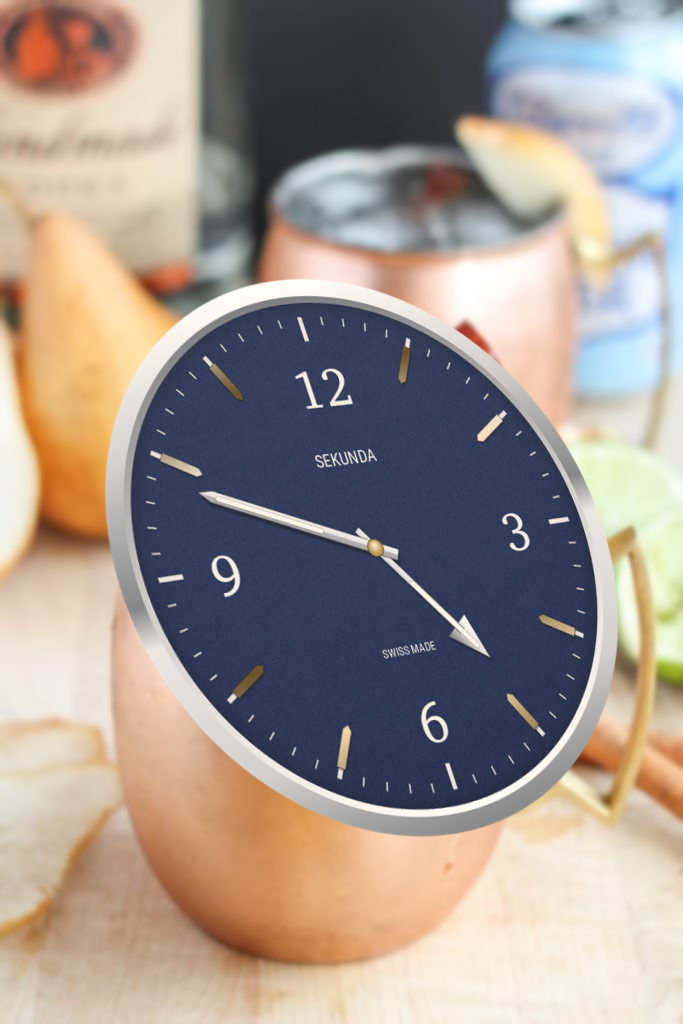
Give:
4h49
